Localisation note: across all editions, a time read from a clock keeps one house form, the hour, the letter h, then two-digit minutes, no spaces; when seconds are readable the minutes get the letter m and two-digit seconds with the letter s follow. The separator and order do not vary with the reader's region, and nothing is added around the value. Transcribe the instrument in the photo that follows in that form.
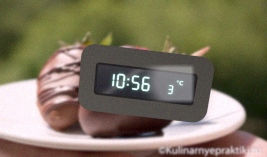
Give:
10h56
